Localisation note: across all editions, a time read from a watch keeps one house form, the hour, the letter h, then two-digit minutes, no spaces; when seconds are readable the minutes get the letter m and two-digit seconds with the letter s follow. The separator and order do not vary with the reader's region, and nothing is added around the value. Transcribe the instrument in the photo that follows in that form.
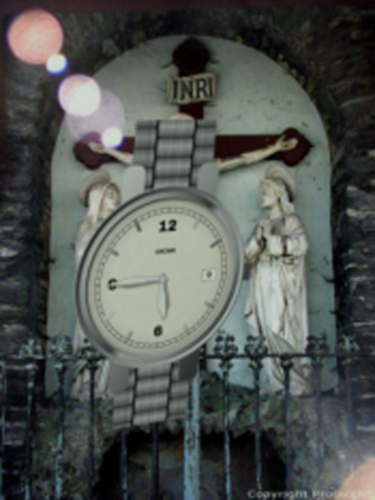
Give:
5h45
